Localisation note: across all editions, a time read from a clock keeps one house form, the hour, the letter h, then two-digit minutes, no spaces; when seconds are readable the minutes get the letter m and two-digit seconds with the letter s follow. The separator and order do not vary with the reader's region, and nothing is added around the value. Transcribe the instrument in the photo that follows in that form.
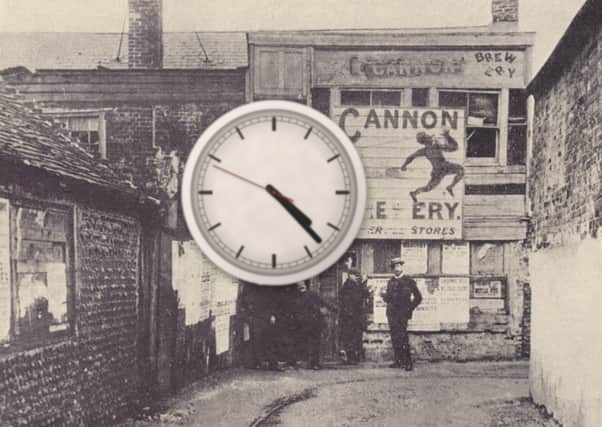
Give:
4h22m49s
